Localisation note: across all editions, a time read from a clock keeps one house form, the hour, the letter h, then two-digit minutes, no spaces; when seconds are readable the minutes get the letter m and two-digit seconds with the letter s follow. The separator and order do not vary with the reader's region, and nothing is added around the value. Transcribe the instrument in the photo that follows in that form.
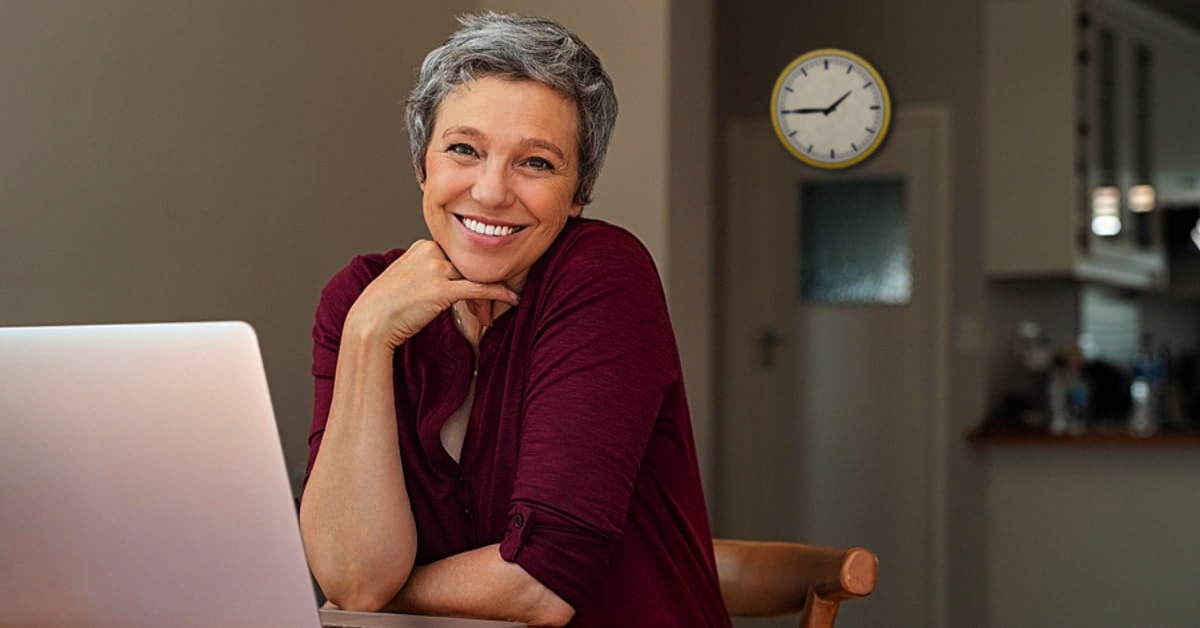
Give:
1h45
